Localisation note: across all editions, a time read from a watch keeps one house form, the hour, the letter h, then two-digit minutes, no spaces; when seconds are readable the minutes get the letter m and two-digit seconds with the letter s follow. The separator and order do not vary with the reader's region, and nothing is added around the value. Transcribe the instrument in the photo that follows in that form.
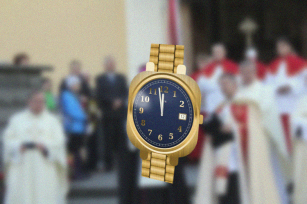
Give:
11h58
